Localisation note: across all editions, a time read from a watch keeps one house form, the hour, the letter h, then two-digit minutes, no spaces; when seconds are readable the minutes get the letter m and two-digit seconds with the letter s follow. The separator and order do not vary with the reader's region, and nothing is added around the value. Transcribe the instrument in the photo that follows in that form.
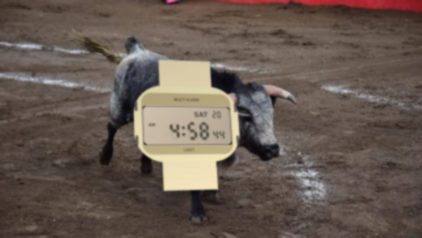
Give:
4h58
